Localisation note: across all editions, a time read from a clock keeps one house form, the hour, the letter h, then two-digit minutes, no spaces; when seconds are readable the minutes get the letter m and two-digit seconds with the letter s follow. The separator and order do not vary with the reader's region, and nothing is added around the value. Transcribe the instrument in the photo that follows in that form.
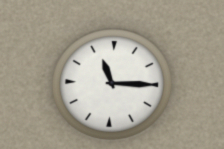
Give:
11h15
